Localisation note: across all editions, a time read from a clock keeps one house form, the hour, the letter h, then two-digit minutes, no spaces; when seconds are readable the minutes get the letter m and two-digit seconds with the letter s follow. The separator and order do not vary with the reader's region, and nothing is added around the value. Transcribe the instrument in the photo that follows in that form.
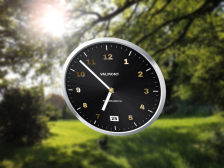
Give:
6h53
